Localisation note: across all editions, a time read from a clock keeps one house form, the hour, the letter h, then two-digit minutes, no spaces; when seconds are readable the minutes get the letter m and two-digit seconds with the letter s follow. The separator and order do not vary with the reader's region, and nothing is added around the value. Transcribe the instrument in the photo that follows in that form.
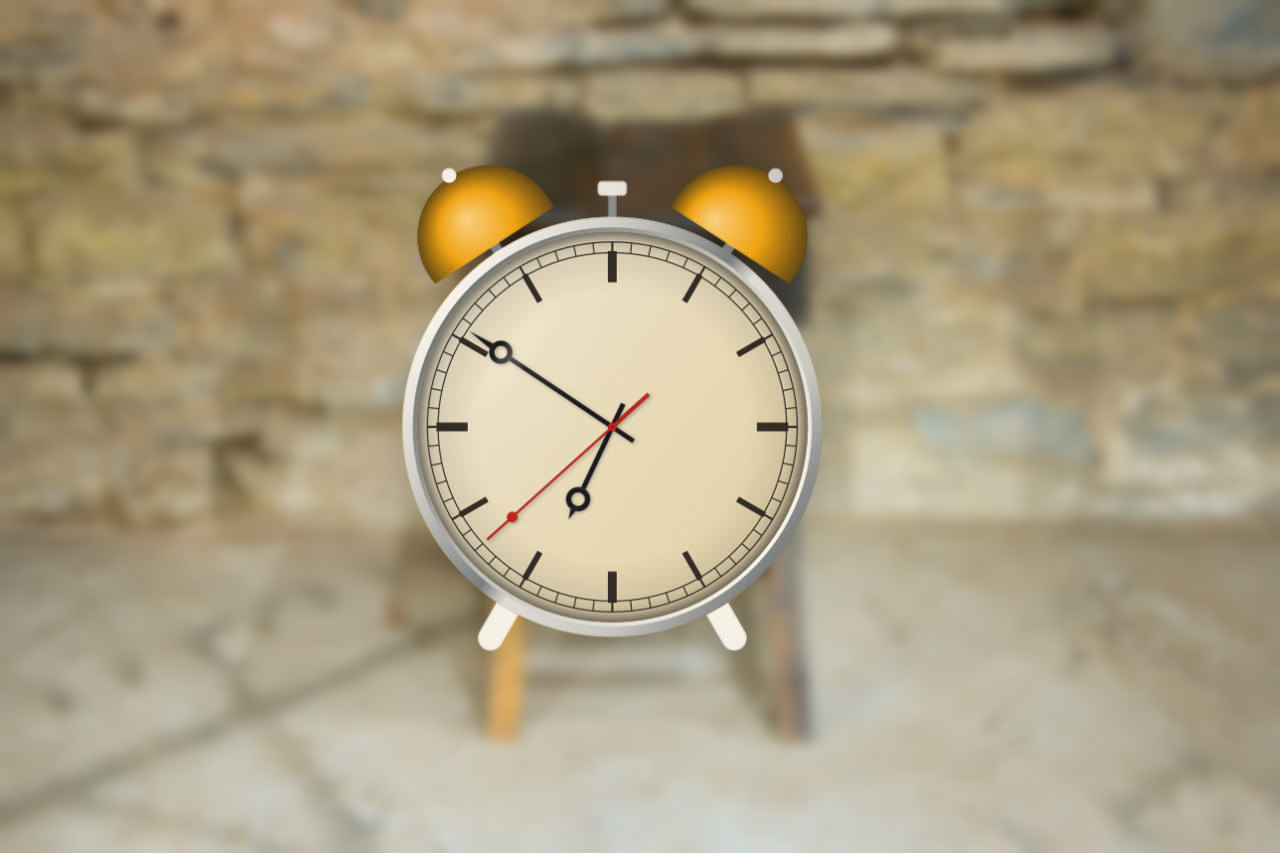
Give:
6h50m38s
